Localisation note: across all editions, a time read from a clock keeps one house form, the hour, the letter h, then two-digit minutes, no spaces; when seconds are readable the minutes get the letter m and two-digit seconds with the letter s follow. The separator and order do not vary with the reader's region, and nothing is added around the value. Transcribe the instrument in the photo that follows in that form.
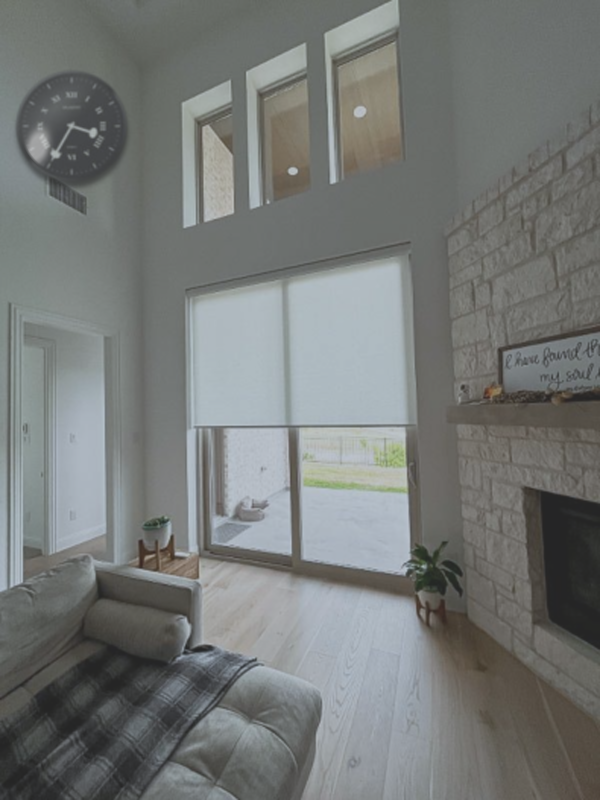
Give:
3h35
